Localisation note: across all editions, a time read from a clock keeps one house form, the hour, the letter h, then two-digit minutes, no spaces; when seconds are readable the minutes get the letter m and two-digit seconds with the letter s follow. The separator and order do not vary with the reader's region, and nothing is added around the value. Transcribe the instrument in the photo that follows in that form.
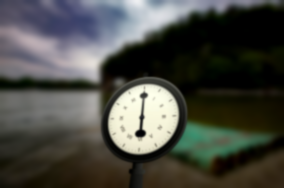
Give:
6h00
